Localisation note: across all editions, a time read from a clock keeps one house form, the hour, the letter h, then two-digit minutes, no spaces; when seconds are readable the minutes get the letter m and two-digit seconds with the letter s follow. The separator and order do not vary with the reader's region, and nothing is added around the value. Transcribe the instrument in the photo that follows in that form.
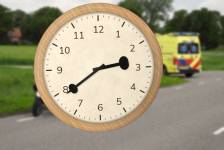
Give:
2h39
